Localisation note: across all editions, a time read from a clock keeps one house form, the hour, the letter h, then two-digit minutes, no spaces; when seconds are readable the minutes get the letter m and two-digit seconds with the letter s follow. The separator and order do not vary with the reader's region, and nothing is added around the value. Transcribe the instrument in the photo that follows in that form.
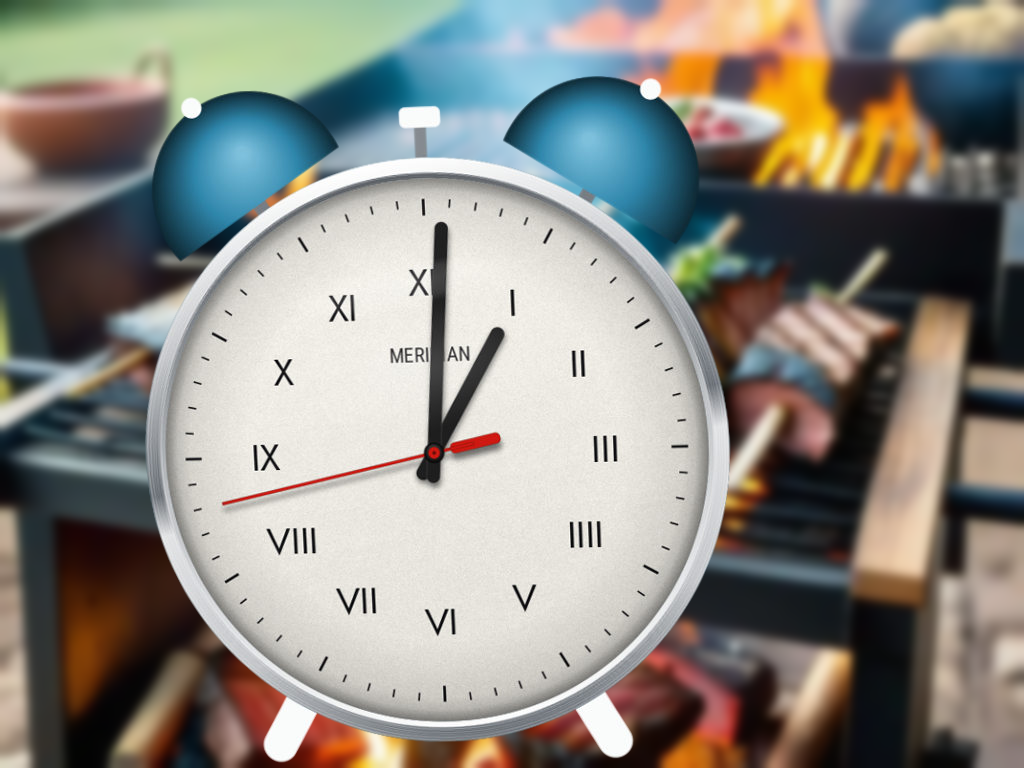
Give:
1h00m43s
